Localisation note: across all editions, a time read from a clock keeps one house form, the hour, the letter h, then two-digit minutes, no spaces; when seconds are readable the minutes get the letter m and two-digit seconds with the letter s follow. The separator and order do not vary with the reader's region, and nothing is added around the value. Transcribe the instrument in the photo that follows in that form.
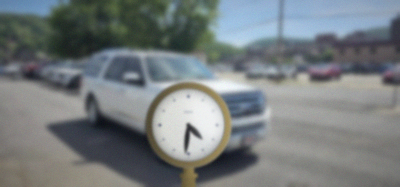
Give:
4h31
